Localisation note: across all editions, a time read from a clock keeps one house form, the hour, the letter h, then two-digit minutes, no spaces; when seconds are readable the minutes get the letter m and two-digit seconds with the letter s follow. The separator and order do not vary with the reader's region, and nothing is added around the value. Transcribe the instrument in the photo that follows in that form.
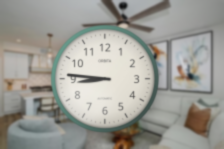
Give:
8h46
